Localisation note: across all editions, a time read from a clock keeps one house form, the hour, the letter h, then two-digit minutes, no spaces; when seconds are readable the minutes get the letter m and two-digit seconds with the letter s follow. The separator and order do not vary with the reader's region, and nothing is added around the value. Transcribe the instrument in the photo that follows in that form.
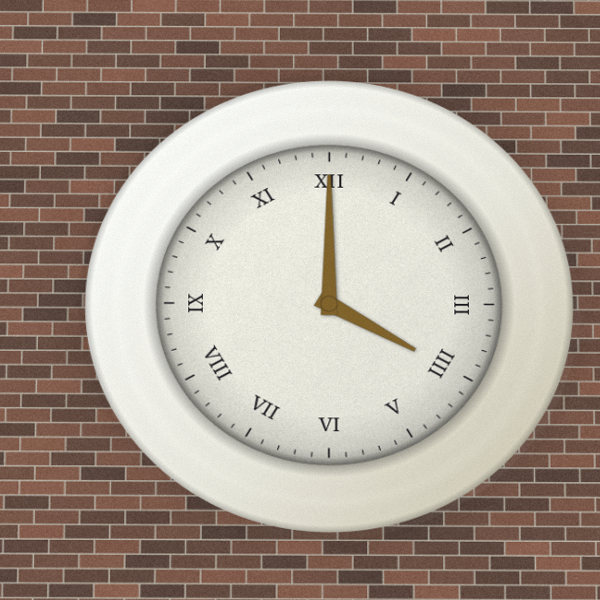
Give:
4h00
